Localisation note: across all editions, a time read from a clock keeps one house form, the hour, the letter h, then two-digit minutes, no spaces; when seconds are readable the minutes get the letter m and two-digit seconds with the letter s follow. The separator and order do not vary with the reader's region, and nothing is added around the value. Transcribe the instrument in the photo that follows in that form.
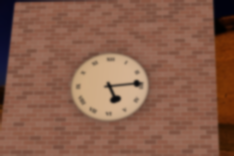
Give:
5h14
